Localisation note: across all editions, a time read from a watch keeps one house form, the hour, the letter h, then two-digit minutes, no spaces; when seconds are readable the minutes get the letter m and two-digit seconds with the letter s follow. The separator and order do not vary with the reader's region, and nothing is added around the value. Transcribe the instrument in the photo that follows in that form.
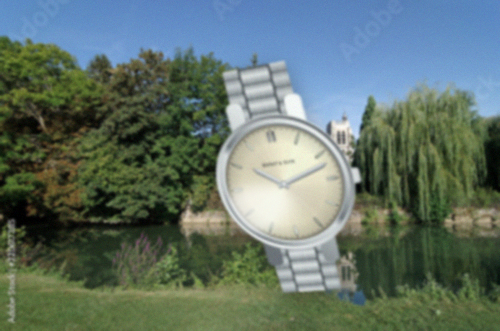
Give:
10h12
